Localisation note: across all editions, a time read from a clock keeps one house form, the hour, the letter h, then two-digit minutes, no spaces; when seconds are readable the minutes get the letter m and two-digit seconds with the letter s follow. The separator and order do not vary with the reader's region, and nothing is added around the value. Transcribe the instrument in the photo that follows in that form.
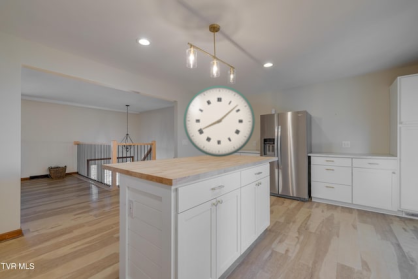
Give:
8h08
